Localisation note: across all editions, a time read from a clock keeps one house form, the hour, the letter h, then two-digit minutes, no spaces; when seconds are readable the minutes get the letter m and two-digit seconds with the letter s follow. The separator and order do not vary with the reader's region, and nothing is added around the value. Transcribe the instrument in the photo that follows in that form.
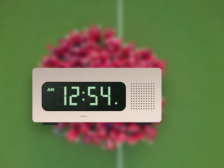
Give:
12h54
